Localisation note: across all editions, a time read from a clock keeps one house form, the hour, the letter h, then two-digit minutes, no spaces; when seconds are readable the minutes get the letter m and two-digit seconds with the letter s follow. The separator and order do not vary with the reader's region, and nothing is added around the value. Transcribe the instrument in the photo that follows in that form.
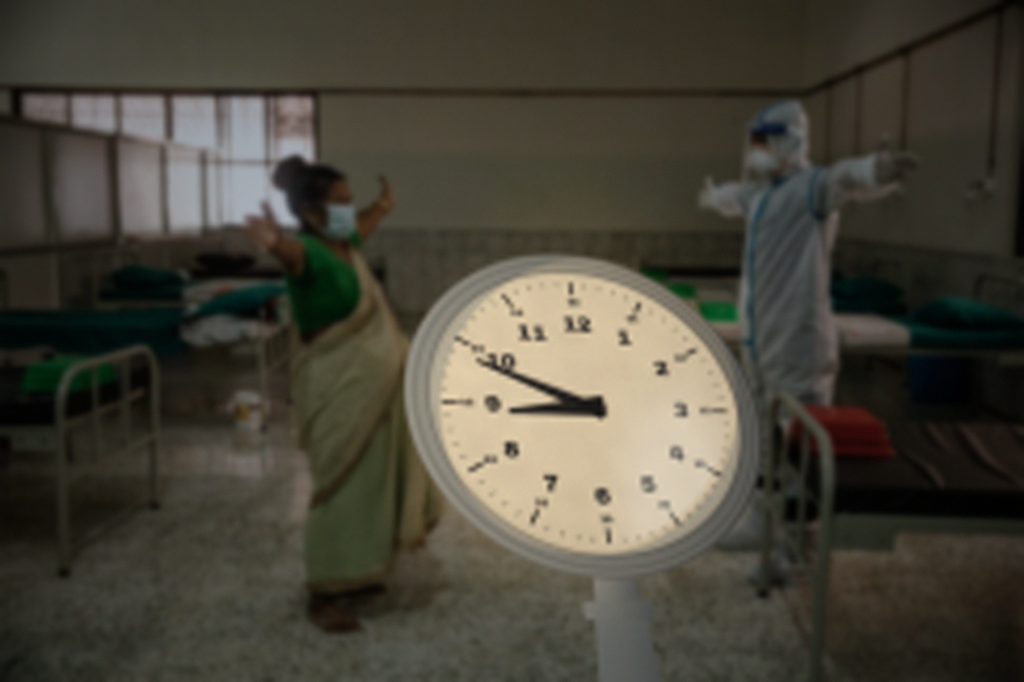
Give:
8h49
